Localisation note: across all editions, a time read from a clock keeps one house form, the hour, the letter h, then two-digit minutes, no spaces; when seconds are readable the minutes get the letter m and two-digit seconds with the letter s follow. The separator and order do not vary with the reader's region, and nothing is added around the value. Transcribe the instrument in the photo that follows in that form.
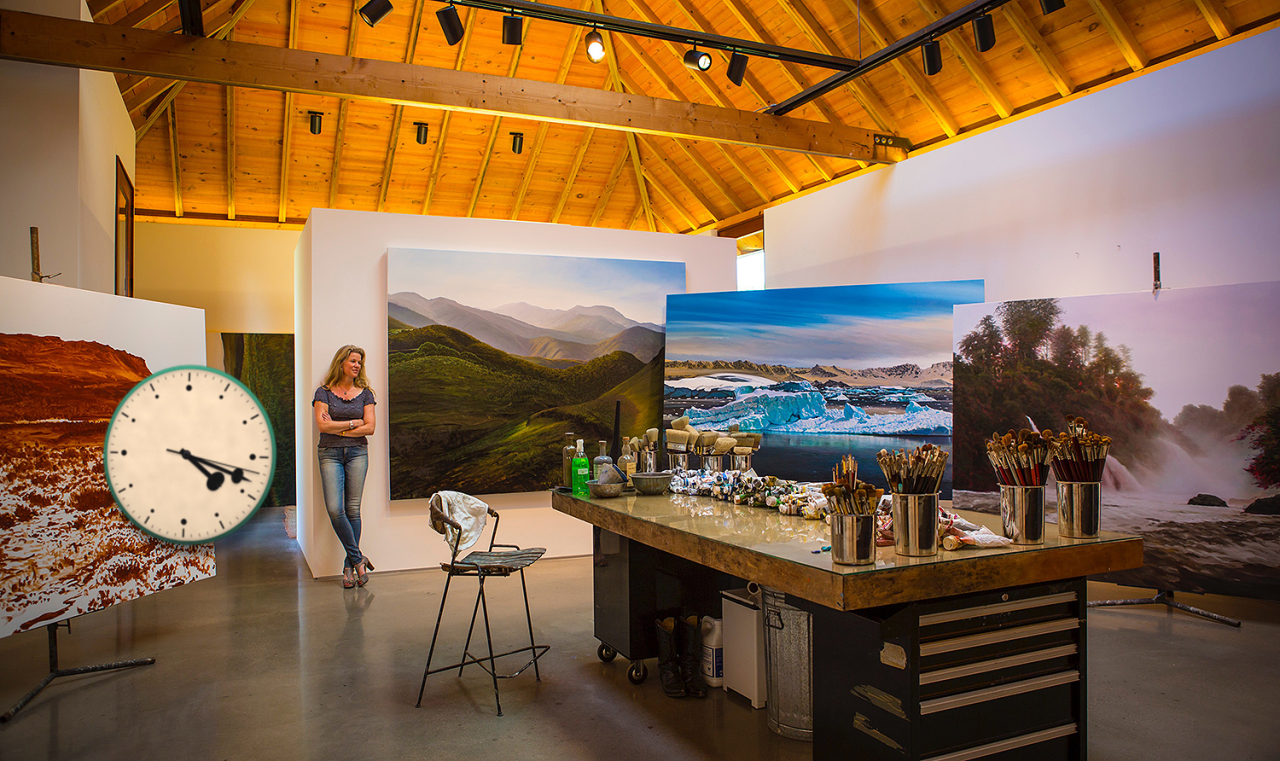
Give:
4h18m17s
